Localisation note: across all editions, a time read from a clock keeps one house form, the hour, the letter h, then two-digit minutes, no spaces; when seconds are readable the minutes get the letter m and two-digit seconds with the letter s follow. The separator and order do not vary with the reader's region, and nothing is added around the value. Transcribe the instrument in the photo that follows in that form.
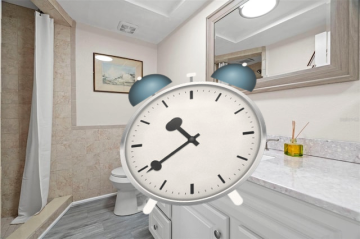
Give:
10h39
